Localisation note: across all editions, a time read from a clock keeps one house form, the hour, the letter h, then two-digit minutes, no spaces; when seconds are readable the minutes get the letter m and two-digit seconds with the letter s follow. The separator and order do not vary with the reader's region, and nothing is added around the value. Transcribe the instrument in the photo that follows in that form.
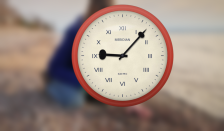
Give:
9h07
